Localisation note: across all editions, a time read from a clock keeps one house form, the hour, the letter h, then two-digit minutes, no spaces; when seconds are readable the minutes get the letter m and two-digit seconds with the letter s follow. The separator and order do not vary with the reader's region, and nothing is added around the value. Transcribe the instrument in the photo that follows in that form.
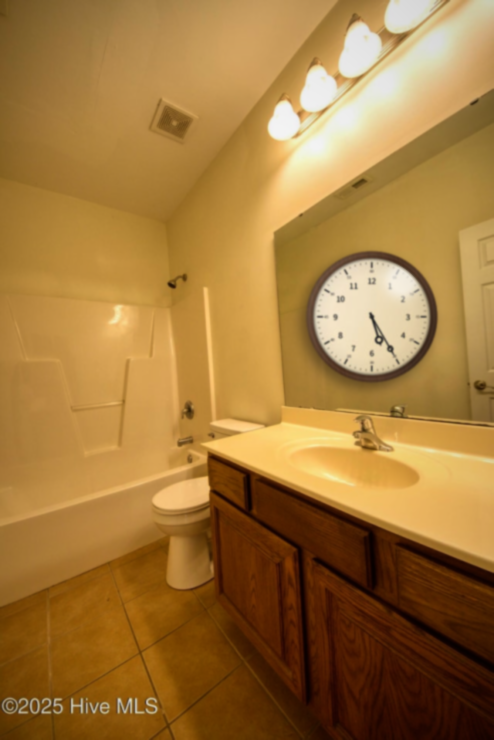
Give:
5h25
